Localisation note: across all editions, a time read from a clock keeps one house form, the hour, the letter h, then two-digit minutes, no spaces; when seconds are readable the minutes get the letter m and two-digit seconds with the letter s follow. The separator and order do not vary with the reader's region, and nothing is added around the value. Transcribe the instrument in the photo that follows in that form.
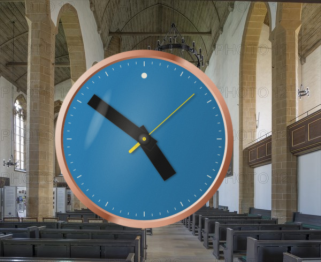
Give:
4h51m08s
